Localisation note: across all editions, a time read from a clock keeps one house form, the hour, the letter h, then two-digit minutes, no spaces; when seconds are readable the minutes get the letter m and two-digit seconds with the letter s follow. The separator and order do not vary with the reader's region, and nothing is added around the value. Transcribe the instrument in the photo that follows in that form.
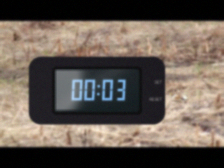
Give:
0h03
